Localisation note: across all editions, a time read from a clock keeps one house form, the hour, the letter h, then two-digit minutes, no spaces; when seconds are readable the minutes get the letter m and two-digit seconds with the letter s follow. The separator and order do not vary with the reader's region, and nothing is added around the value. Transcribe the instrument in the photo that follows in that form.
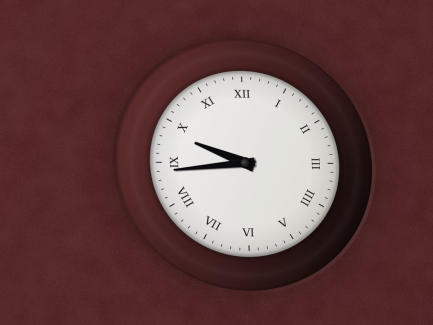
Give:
9h44
